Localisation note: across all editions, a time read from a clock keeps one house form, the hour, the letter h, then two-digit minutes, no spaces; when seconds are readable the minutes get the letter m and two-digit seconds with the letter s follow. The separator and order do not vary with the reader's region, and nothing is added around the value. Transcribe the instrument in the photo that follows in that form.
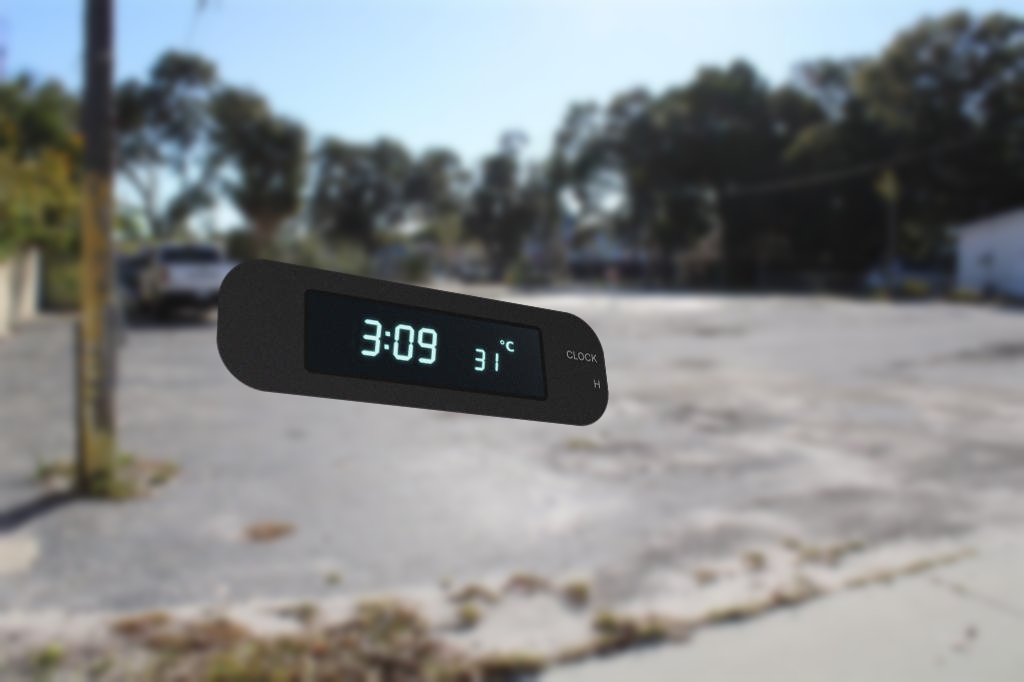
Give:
3h09
